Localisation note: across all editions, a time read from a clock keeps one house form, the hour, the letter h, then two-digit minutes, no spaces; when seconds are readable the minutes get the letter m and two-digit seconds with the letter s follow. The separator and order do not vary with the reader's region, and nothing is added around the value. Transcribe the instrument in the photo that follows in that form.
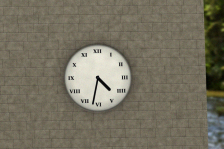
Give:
4h32
